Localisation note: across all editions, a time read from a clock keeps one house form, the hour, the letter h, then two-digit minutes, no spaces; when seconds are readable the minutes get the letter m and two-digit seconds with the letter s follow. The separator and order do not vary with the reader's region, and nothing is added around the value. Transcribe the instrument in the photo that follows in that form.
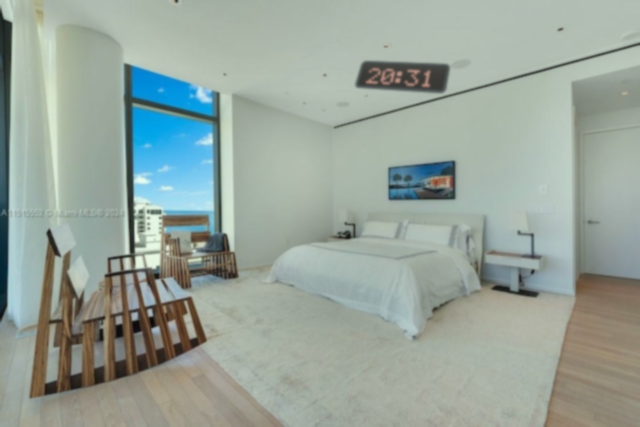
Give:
20h31
